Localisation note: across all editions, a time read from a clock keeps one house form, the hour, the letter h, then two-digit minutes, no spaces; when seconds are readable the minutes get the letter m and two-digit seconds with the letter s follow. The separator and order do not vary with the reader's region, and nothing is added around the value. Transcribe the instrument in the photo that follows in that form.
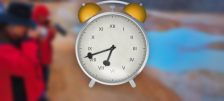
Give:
6h42
